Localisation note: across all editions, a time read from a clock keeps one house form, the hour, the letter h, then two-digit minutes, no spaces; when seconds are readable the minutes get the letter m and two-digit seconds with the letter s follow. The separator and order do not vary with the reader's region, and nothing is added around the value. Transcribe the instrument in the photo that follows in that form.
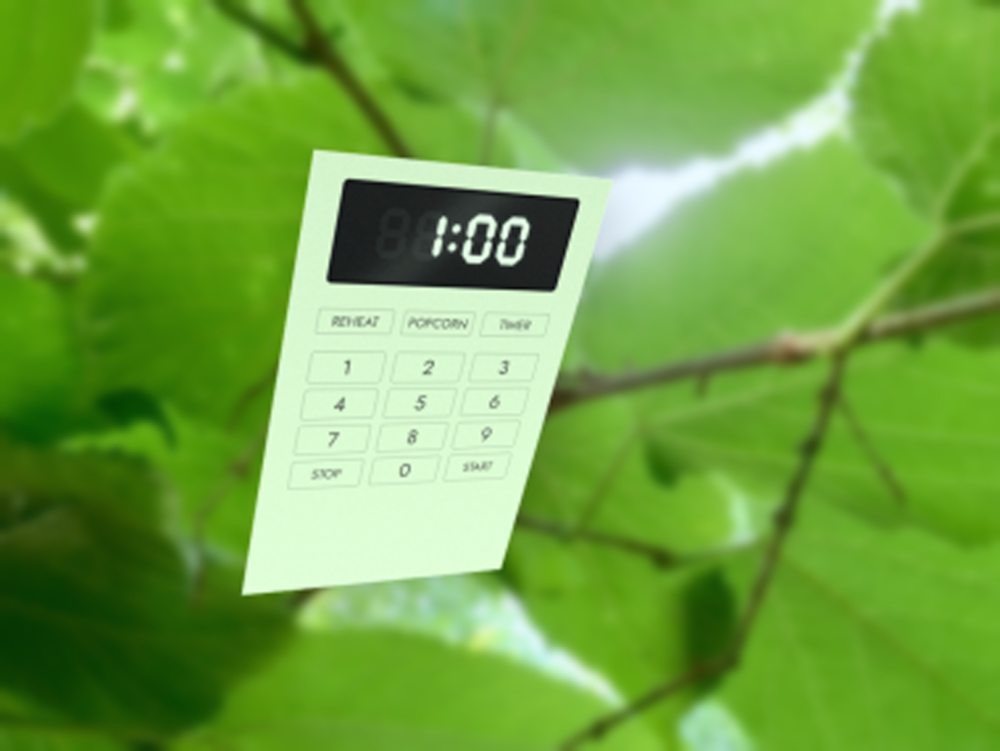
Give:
1h00
